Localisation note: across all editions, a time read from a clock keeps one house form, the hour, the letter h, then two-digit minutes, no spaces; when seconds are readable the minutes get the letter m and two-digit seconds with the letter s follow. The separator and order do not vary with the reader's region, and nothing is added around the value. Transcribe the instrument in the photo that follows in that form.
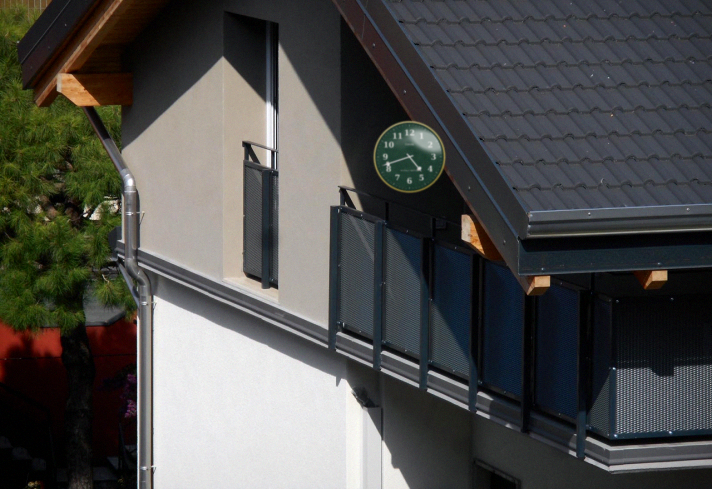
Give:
4h42
